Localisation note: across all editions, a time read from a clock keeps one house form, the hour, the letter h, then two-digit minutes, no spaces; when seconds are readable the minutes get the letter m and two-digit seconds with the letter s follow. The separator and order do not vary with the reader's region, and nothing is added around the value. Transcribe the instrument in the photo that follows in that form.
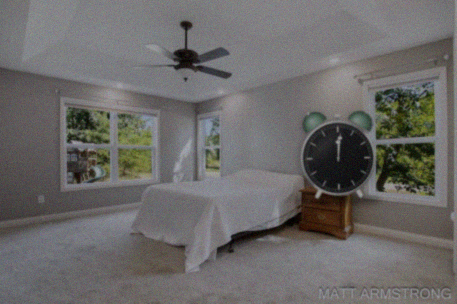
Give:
12h01
